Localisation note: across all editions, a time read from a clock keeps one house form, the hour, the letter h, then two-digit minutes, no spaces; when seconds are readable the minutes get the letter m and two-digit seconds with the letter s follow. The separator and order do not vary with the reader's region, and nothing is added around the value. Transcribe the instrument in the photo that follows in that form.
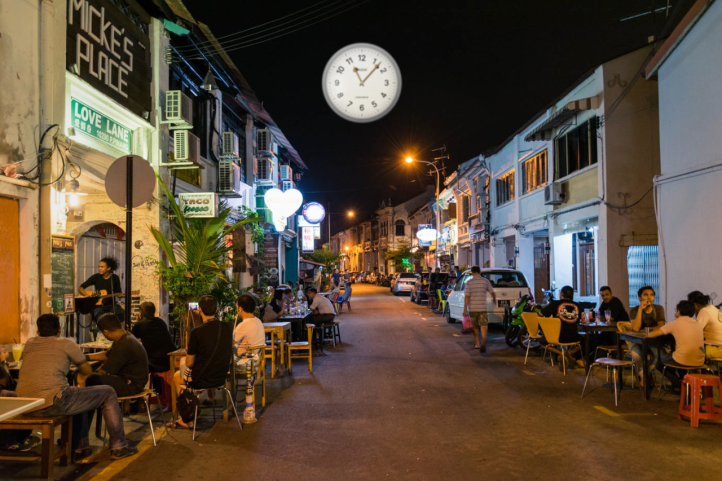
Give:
11h07
